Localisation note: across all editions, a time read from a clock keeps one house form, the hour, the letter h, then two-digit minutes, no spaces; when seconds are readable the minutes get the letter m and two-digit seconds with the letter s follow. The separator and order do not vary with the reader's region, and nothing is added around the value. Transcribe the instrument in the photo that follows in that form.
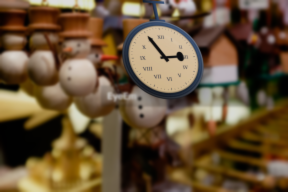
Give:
2h55
